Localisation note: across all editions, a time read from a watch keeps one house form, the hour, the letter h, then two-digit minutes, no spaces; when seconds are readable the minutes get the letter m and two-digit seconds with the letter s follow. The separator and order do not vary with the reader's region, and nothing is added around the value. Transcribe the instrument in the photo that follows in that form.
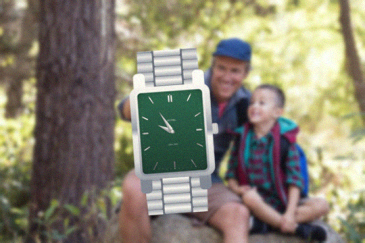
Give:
9h55
